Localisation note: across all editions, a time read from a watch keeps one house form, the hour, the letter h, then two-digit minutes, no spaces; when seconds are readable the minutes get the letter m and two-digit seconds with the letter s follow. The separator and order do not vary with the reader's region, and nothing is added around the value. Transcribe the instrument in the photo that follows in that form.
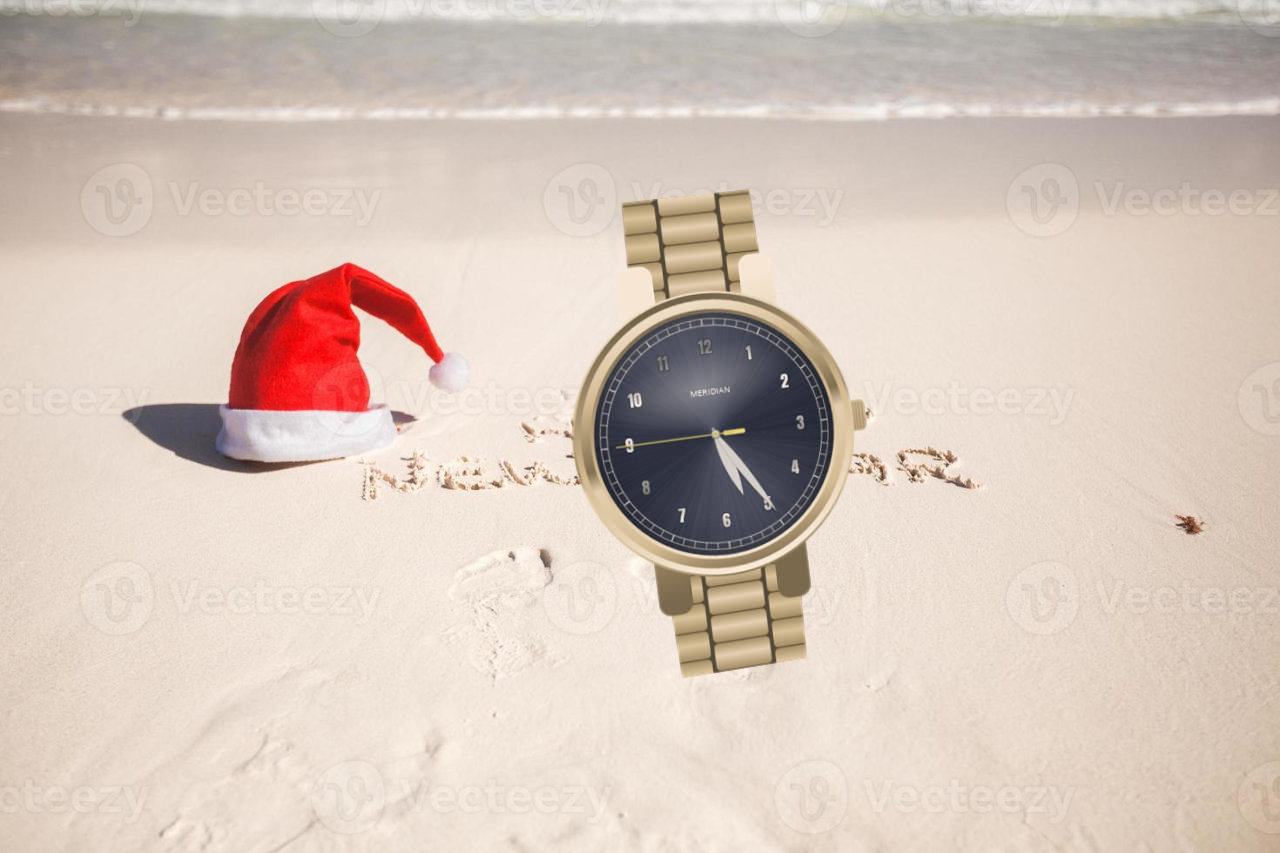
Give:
5h24m45s
